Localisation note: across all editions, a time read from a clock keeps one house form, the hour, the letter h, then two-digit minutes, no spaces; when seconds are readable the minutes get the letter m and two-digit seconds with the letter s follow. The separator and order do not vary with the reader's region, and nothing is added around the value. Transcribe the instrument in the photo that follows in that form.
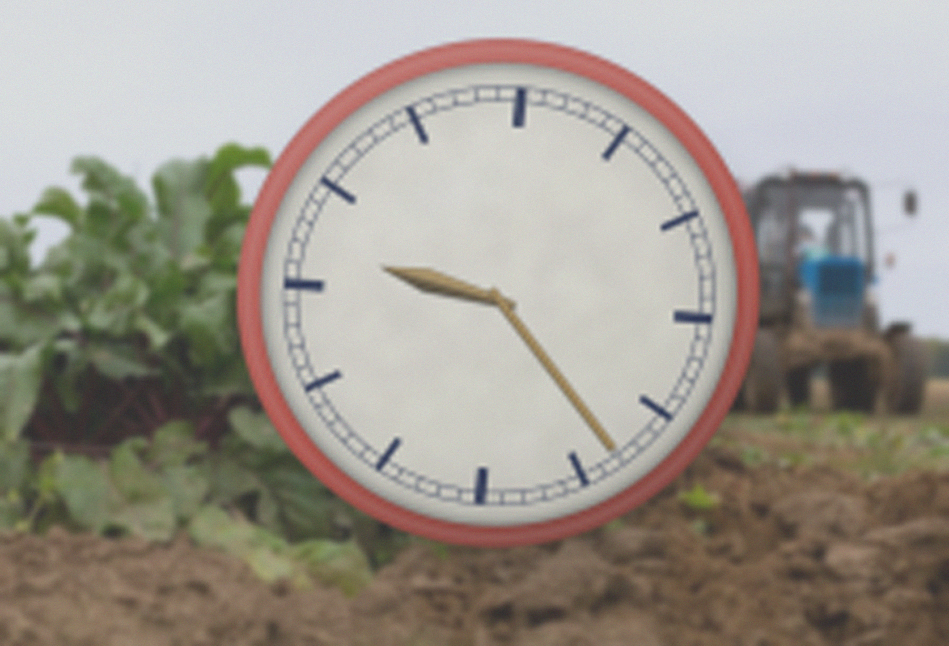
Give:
9h23
